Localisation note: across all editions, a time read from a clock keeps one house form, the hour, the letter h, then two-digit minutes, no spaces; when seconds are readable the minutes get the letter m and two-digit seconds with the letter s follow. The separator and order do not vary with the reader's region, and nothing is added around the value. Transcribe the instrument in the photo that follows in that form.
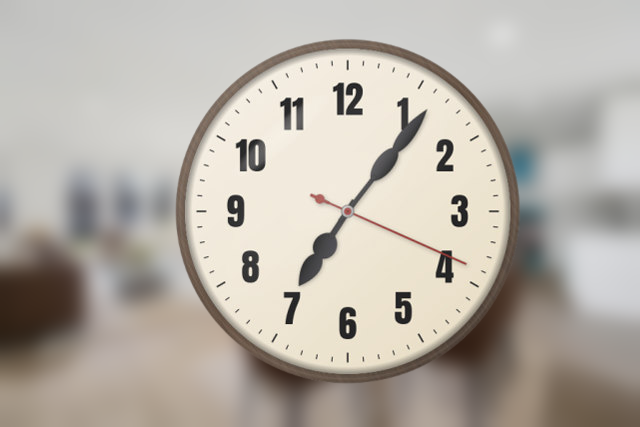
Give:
7h06m19s
